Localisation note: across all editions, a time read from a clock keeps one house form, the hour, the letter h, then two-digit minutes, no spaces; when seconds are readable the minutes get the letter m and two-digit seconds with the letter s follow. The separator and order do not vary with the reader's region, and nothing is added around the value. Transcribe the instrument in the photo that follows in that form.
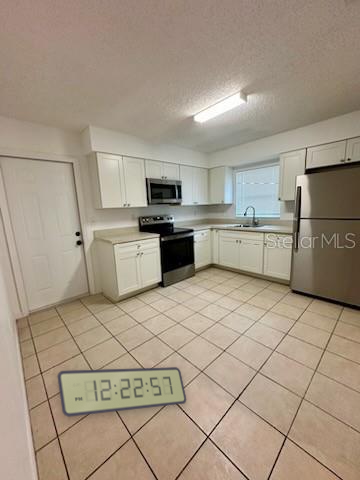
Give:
12h22m57s
